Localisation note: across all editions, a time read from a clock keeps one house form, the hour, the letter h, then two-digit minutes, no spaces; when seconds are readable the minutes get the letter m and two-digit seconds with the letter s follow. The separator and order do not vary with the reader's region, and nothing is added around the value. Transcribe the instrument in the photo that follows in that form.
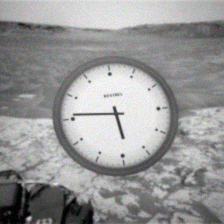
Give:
5h46
